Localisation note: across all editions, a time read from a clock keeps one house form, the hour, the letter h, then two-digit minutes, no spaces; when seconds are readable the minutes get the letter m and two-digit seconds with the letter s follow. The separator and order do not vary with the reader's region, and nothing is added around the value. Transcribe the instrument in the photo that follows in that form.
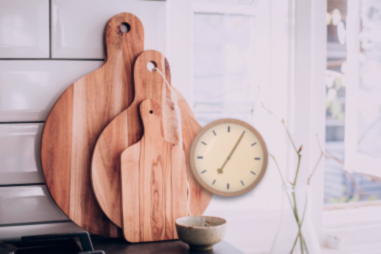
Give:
7h05
